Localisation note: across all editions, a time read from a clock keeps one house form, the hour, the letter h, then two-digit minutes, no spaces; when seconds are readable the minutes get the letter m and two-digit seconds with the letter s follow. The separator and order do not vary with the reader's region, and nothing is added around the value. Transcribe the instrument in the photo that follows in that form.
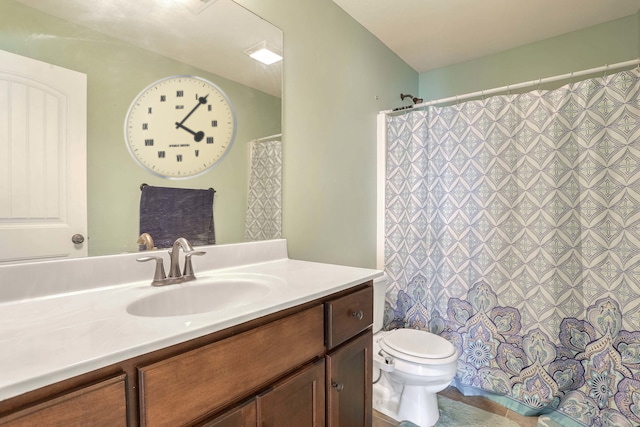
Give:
4h07
